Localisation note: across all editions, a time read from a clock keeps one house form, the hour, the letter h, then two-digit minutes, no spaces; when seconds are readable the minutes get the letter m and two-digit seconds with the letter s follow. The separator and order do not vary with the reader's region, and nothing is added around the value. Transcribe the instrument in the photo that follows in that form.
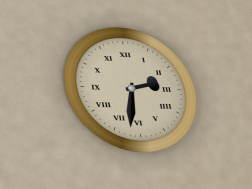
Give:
2h32
